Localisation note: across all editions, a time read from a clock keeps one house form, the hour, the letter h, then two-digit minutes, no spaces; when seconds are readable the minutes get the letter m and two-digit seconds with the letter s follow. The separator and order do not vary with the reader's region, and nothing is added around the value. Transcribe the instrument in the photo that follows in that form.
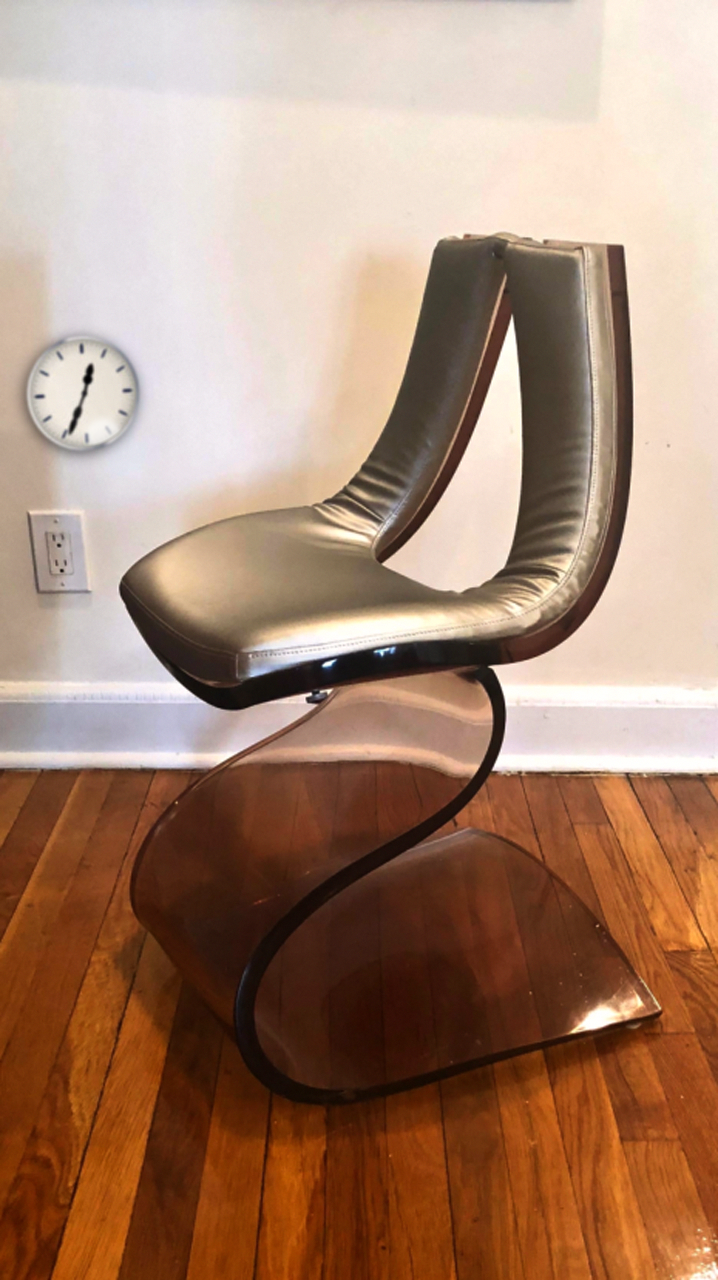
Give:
12h34
